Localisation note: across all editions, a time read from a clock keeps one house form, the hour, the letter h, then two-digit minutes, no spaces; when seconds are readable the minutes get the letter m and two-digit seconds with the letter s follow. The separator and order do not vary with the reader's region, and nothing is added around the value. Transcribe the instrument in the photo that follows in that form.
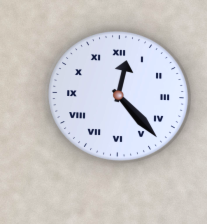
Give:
12h23
